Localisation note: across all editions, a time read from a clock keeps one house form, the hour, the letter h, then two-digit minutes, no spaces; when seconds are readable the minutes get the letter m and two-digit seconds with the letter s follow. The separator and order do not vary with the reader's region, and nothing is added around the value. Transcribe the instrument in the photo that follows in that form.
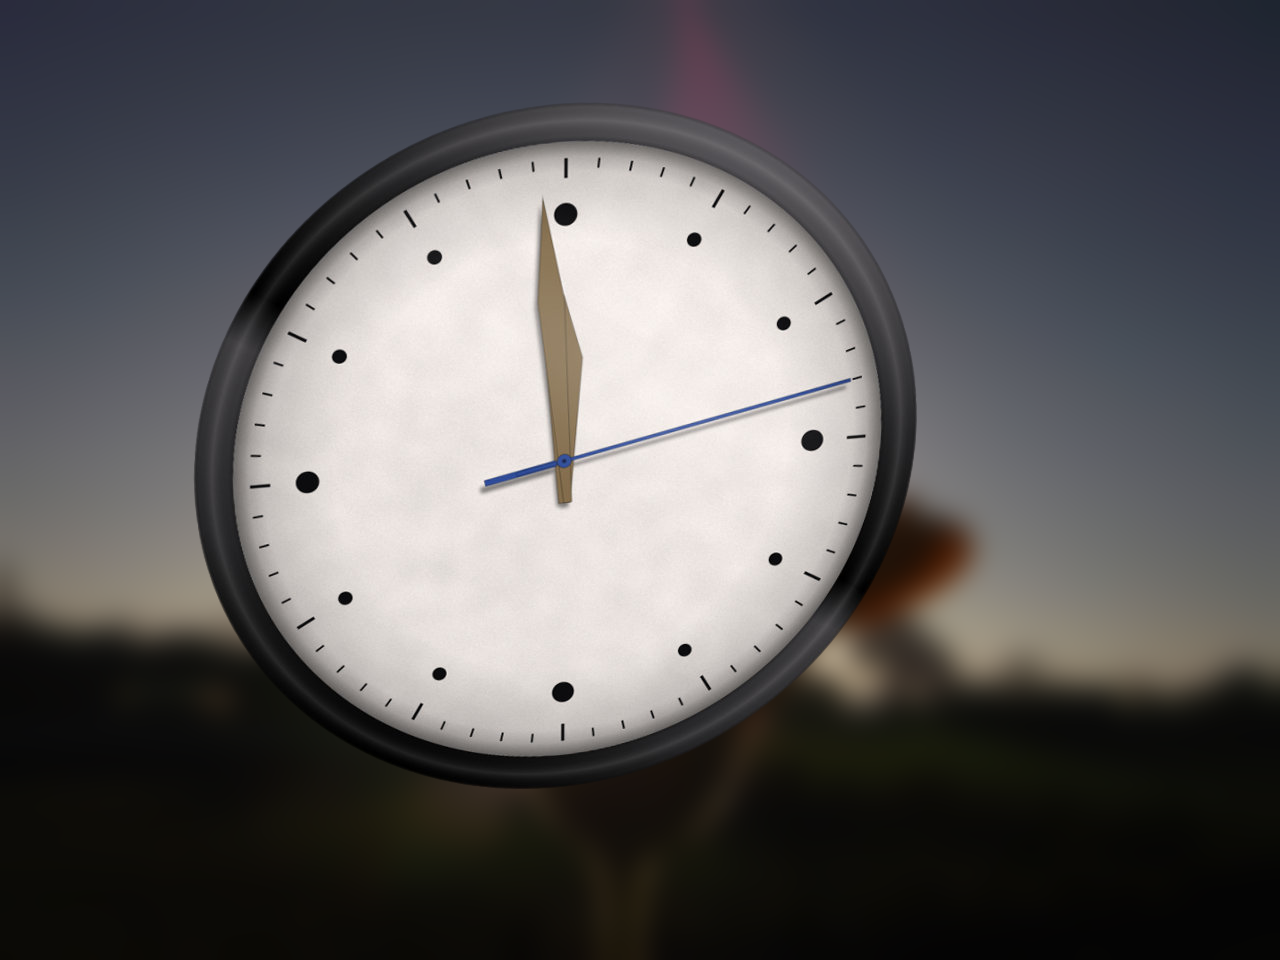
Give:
11h59m13s
